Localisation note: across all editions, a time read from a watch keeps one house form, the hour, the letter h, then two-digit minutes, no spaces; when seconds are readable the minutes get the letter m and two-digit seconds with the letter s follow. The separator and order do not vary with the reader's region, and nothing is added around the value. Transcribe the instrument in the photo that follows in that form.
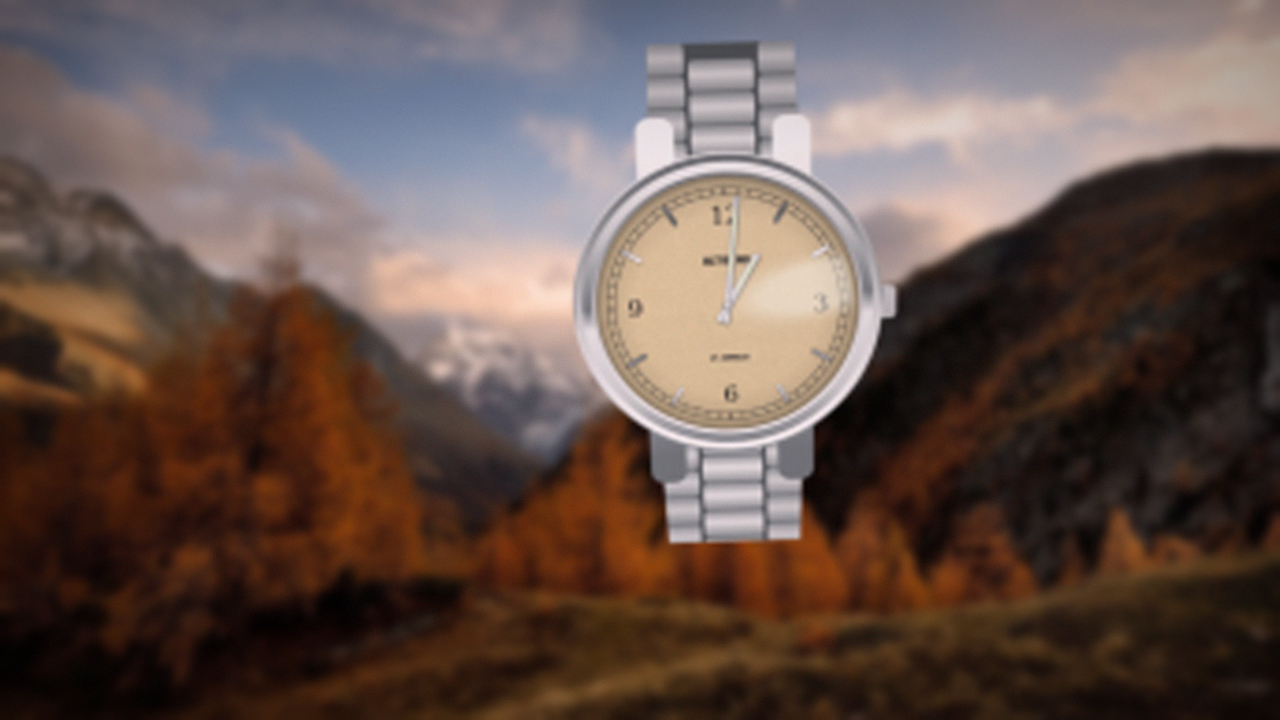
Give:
1h01
